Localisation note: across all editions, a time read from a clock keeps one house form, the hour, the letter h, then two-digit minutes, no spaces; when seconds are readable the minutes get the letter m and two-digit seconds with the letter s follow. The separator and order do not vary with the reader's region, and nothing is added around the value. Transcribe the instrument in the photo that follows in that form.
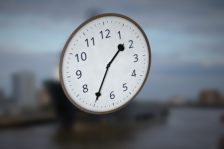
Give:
1h35
